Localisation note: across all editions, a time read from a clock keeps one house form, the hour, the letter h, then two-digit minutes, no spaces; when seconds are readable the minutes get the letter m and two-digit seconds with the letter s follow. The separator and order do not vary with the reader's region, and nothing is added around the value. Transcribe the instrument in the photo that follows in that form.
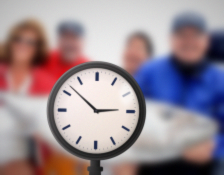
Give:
2h52
